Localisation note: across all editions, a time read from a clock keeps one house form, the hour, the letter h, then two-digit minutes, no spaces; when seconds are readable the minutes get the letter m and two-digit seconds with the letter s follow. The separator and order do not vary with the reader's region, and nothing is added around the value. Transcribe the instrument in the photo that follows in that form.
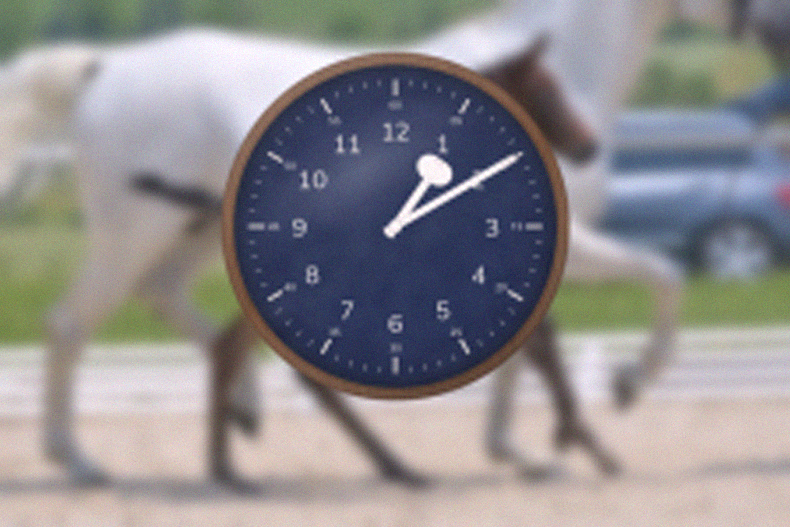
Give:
1h10
